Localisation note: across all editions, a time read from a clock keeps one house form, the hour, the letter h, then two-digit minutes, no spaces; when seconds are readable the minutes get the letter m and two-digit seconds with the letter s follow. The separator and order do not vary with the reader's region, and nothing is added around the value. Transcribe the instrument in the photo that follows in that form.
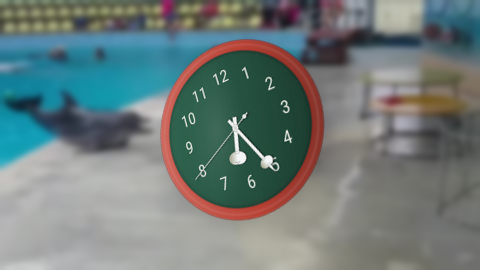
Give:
6h25m40s
